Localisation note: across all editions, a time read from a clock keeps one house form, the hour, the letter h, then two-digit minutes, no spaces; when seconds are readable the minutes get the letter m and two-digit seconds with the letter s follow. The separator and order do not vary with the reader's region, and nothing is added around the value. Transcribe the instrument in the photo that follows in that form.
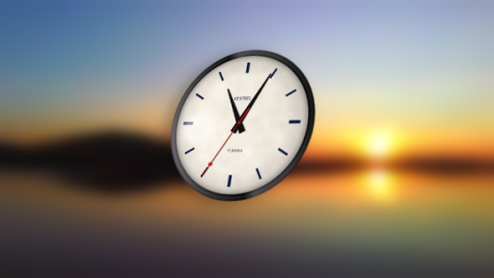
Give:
11h04m35s
